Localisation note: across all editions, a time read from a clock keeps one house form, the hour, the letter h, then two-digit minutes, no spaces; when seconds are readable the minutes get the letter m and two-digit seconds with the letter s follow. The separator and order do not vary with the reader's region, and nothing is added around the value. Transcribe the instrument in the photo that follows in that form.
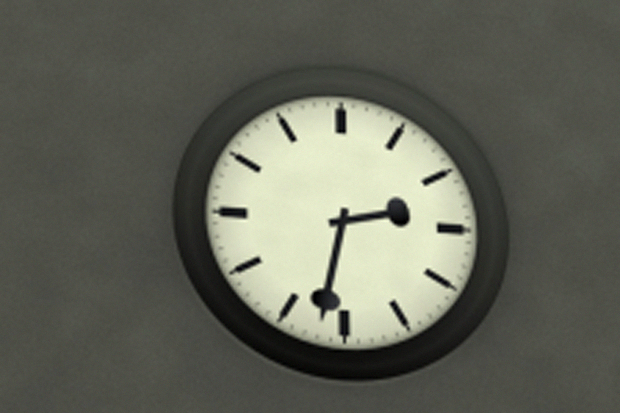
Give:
2h32
